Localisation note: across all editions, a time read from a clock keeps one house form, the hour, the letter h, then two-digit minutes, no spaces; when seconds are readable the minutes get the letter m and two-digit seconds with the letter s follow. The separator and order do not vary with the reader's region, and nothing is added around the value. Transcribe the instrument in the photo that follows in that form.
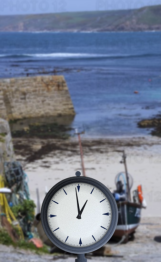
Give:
12h59
